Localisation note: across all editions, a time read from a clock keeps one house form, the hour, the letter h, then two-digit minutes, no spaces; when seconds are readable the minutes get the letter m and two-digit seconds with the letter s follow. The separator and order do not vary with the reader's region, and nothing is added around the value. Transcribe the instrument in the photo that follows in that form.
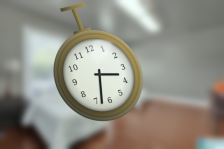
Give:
3h33
